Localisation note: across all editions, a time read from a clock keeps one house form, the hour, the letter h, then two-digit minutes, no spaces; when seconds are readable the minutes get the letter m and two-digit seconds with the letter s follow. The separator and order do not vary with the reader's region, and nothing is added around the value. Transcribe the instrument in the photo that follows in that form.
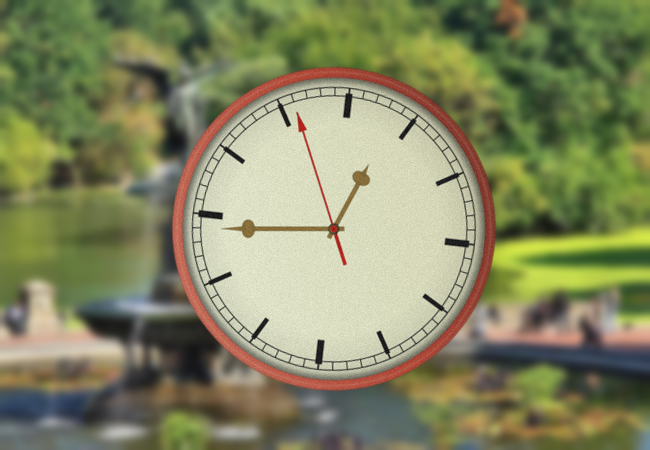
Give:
12h43m56s
